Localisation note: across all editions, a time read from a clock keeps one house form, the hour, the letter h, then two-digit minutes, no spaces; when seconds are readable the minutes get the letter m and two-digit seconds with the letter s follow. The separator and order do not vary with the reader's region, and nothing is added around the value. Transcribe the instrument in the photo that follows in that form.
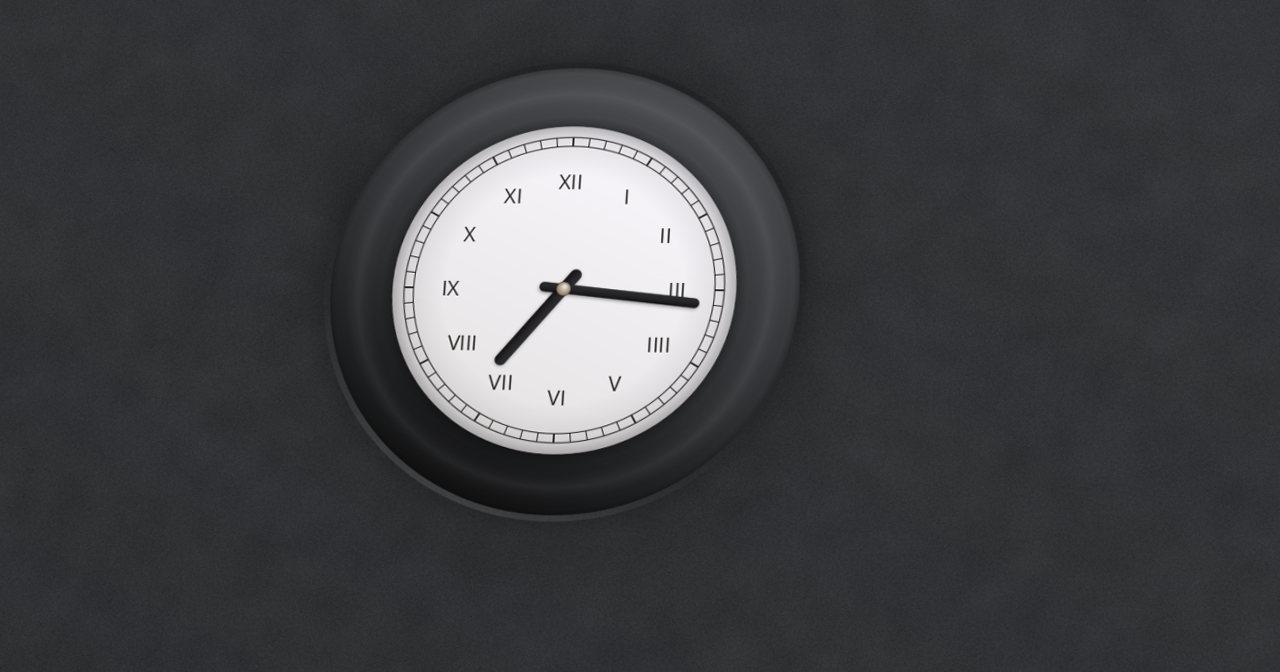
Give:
7h16
